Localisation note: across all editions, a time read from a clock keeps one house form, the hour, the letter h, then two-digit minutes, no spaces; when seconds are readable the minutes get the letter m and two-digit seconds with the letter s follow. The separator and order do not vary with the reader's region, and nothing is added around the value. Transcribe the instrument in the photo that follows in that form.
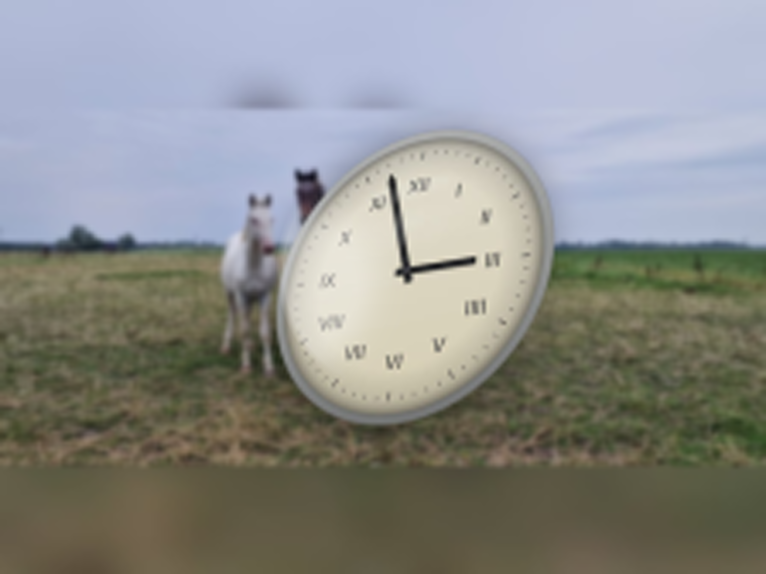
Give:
2h57
